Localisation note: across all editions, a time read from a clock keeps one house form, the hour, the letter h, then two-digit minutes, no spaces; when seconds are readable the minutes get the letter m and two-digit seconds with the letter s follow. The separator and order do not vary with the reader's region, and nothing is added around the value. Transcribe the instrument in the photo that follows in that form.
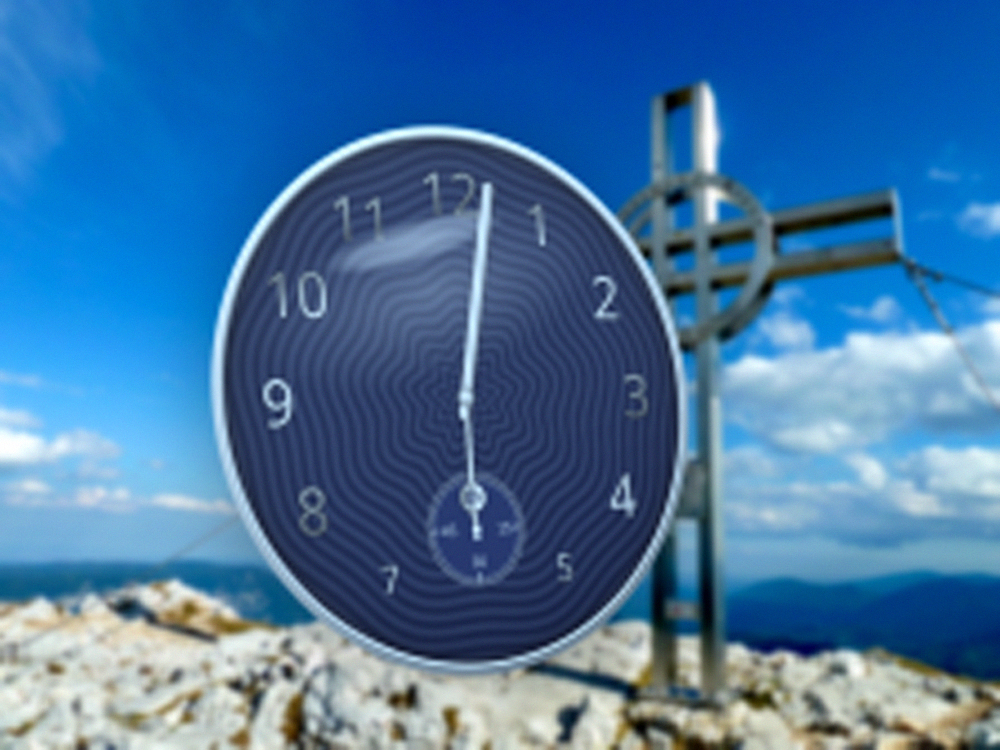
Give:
6h02
